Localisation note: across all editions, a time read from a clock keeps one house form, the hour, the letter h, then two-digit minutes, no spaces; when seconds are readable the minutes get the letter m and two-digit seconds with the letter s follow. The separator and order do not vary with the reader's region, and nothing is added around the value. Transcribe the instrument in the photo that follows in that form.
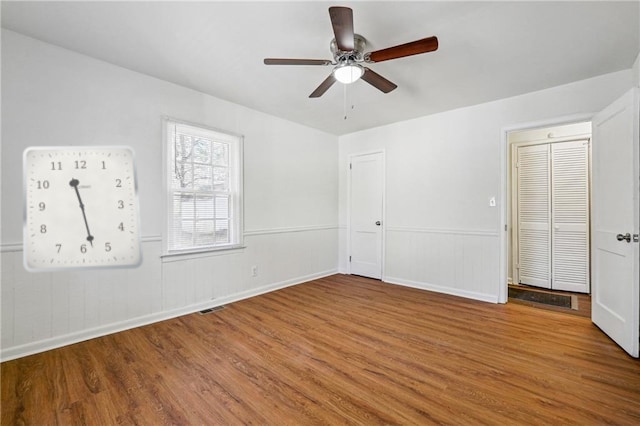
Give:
11h28
